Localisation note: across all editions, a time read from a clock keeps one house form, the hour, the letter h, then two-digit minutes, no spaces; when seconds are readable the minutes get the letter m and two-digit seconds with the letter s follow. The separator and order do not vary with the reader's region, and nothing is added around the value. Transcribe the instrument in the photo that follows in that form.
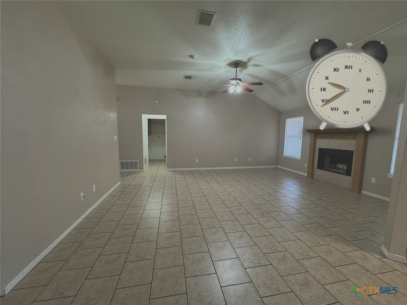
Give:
9h39
